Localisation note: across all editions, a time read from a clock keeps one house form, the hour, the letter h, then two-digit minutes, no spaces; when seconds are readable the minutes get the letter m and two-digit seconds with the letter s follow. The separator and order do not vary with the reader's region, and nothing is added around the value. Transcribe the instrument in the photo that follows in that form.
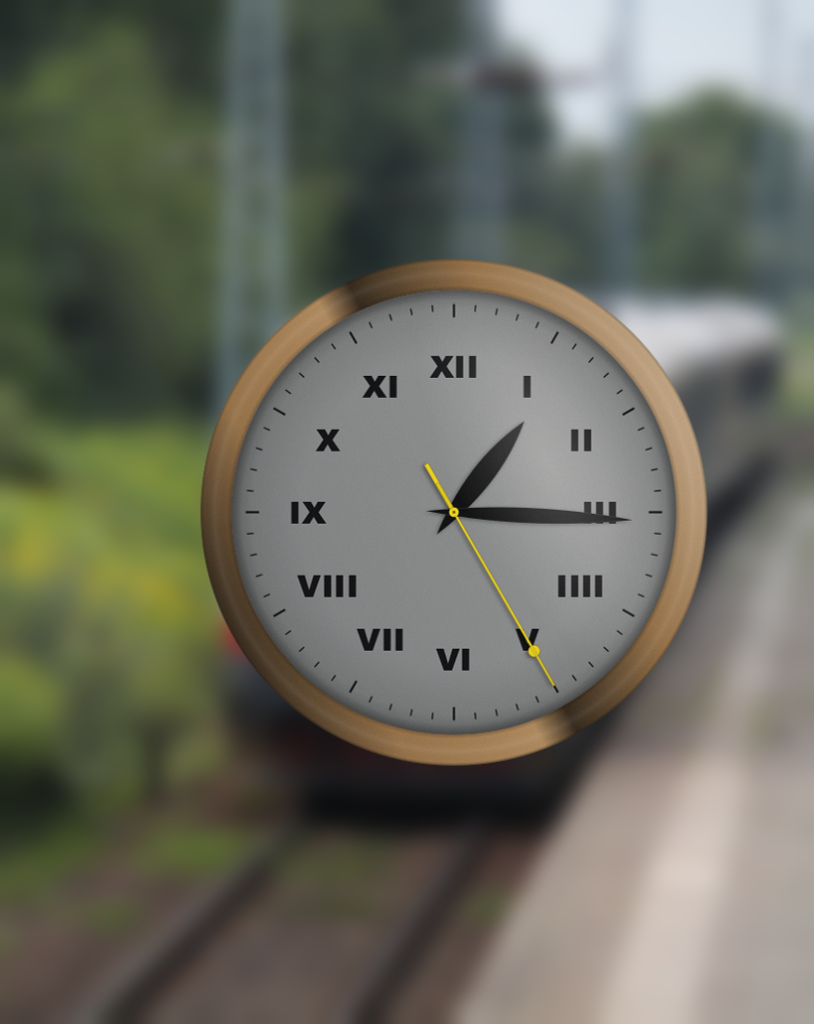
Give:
1h15m25s
